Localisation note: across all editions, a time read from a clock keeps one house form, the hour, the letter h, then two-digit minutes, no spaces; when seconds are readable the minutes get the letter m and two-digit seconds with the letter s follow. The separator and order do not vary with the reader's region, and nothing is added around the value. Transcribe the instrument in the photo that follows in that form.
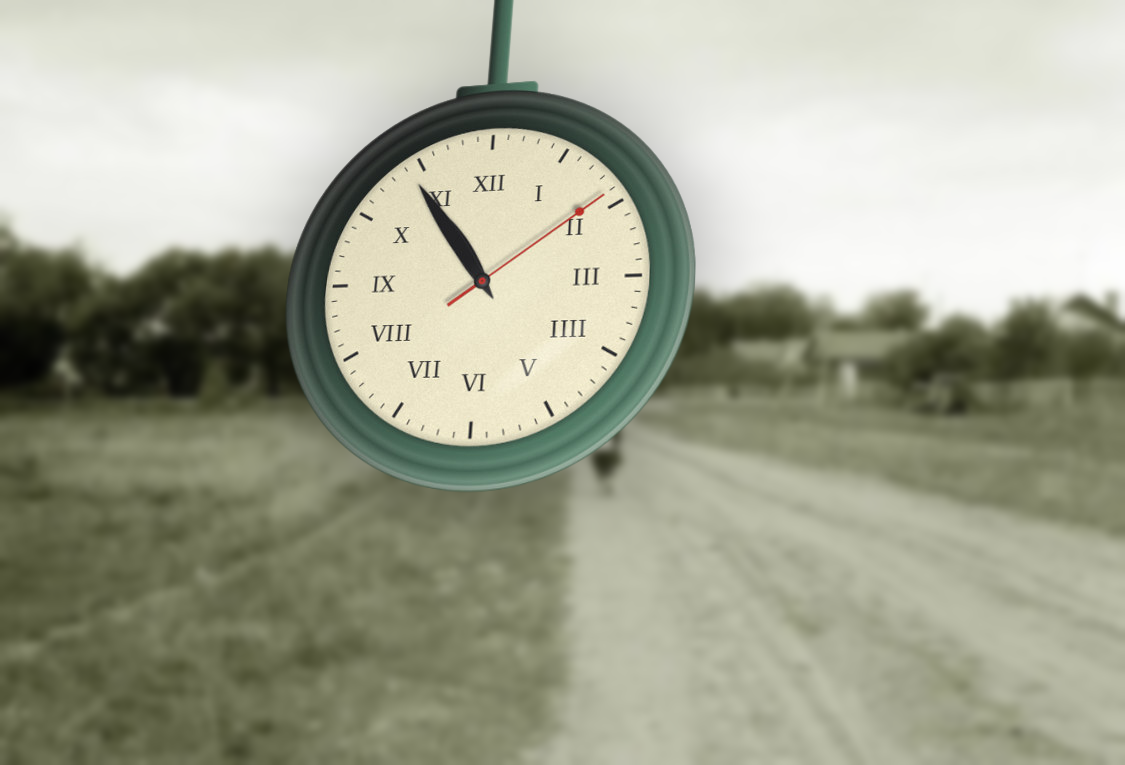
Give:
10h54m09s
